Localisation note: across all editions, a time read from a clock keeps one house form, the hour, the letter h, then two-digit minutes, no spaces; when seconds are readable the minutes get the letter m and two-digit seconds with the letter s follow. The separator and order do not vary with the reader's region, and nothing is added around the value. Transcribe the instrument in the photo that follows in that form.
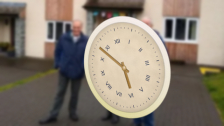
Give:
5h53
